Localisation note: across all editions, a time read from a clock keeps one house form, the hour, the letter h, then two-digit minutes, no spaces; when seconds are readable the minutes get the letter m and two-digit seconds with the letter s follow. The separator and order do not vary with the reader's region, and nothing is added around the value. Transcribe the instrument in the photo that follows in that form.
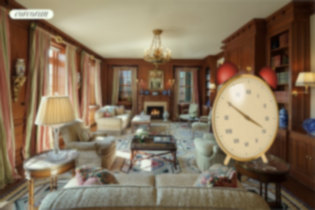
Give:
3h50
